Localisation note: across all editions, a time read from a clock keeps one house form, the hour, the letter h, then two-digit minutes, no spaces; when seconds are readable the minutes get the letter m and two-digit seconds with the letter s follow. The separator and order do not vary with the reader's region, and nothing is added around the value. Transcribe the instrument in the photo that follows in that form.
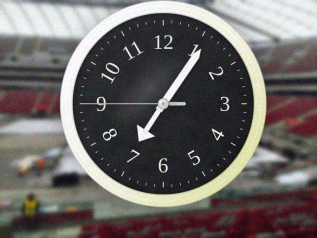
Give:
7h05m45s
